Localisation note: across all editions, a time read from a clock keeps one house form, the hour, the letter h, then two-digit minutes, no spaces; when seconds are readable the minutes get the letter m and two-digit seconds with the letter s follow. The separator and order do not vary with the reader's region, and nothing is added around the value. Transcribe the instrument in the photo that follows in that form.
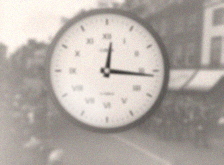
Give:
12h16
